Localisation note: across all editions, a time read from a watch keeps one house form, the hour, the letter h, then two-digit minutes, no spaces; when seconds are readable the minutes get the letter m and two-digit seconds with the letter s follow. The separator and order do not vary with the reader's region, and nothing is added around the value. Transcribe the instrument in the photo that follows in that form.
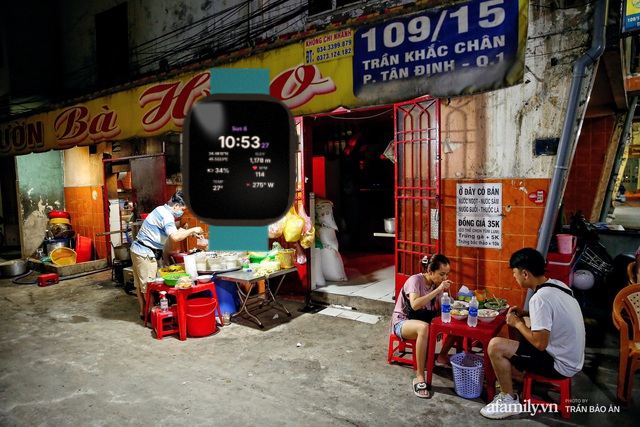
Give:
10h53
